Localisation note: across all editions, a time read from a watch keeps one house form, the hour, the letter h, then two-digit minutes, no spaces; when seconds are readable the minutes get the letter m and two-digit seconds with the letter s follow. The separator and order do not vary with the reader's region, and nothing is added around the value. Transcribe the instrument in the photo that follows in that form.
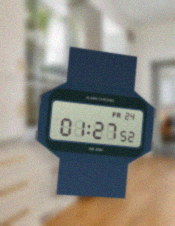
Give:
1h27m52s
